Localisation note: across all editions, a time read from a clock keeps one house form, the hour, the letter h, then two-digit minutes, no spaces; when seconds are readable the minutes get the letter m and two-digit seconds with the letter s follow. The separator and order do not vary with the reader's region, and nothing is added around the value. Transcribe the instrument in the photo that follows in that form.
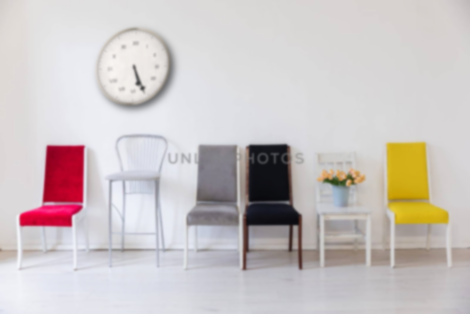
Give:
5h26
